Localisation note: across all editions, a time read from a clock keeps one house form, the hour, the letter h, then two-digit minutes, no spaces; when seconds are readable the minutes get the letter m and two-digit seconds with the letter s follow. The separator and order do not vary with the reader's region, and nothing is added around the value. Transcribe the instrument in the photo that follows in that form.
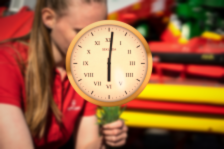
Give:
6h01
